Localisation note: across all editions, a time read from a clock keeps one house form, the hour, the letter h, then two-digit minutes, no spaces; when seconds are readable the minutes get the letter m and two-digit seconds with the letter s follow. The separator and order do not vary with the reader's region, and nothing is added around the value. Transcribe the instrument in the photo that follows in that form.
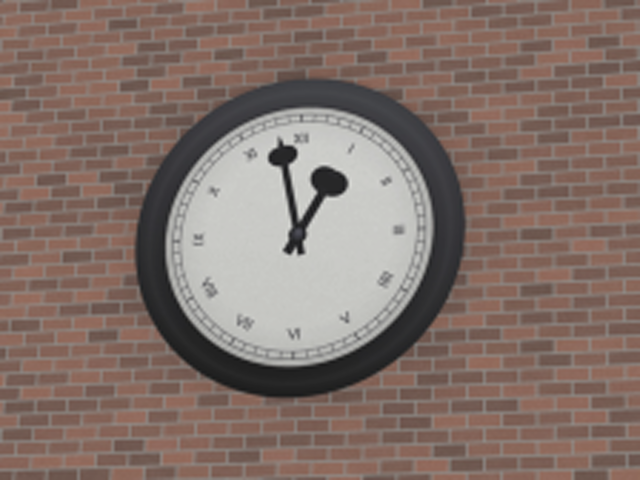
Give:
12h58
